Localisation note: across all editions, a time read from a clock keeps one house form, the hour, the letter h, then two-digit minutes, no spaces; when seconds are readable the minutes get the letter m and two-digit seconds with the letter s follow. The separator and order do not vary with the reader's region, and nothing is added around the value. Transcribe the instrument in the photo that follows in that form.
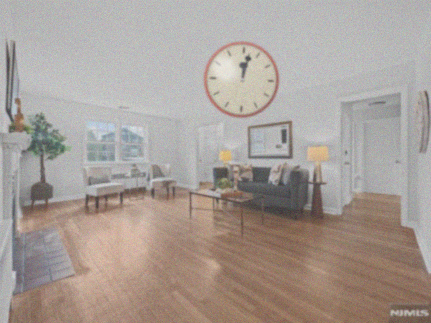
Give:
12h02
